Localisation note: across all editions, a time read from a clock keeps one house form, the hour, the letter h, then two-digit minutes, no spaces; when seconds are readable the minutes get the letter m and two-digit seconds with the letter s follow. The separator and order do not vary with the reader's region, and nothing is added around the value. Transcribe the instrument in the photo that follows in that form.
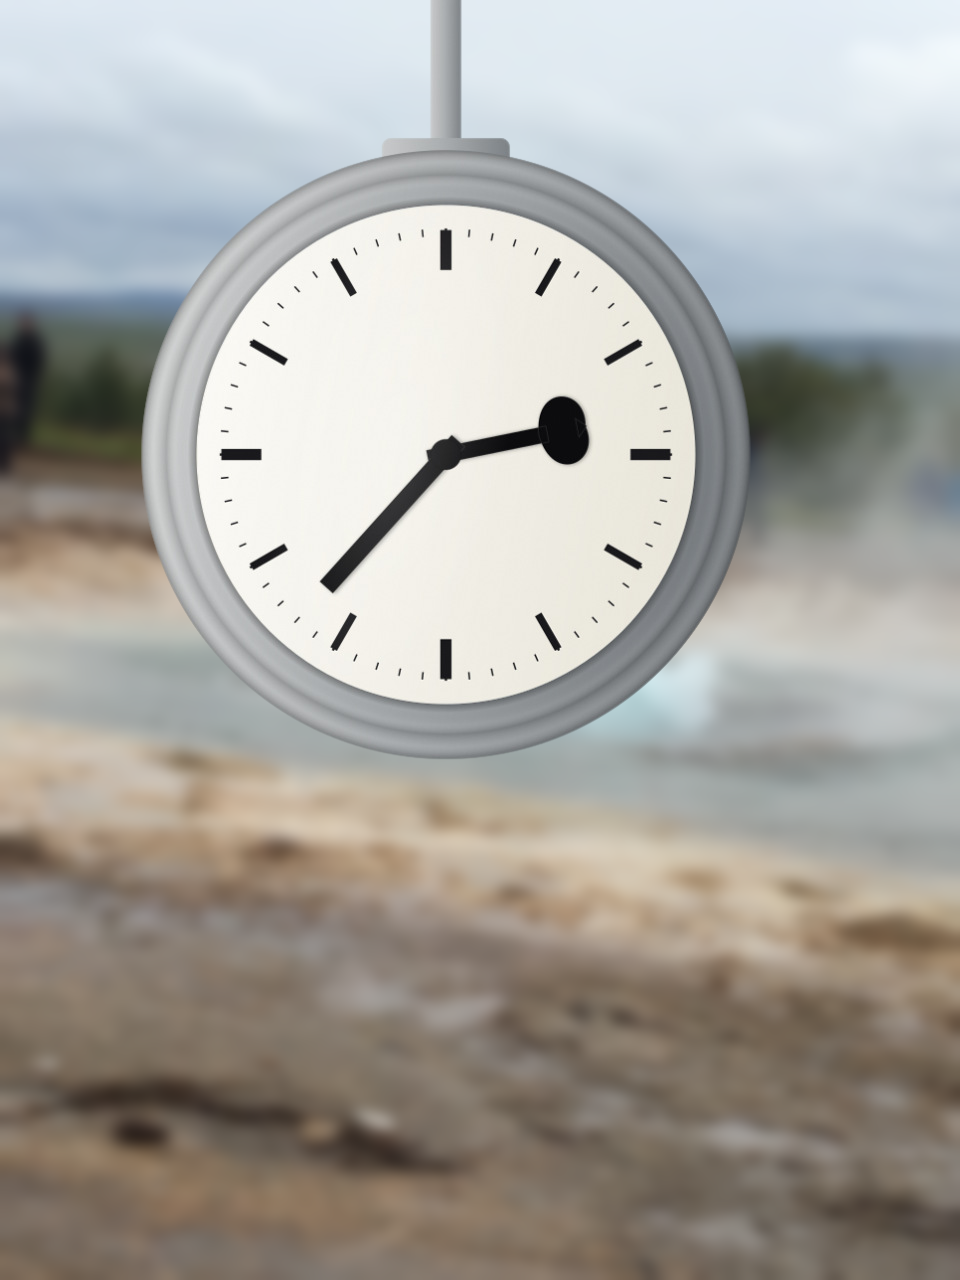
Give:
2h37
